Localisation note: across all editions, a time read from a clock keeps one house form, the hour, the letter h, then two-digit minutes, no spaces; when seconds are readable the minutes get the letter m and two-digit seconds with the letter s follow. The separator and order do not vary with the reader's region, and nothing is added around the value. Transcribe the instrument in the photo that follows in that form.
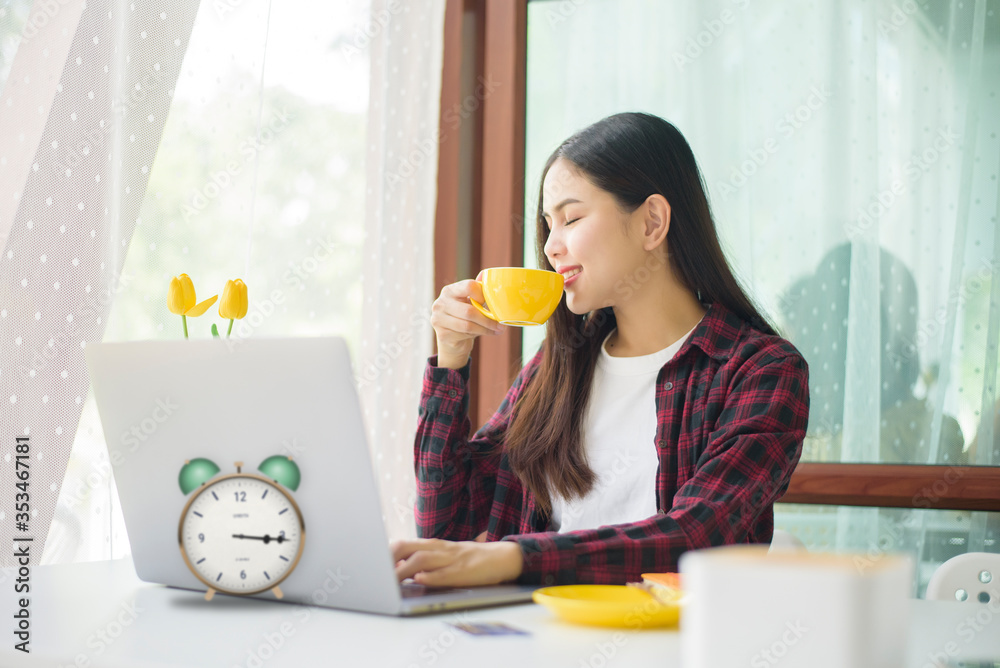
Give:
3h16
